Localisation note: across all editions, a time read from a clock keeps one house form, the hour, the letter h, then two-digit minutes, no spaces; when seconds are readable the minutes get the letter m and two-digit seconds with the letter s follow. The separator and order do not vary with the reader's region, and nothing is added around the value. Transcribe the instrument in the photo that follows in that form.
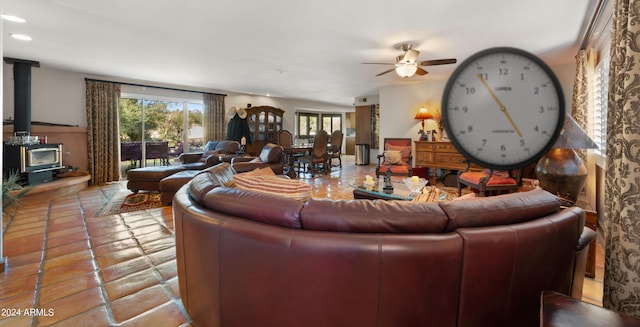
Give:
4h54
